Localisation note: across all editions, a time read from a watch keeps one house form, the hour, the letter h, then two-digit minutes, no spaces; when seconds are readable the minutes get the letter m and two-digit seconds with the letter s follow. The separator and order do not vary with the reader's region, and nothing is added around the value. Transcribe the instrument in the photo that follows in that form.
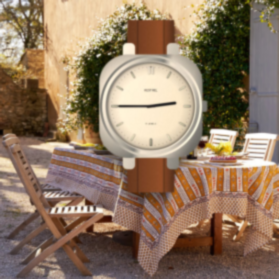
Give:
2h45
